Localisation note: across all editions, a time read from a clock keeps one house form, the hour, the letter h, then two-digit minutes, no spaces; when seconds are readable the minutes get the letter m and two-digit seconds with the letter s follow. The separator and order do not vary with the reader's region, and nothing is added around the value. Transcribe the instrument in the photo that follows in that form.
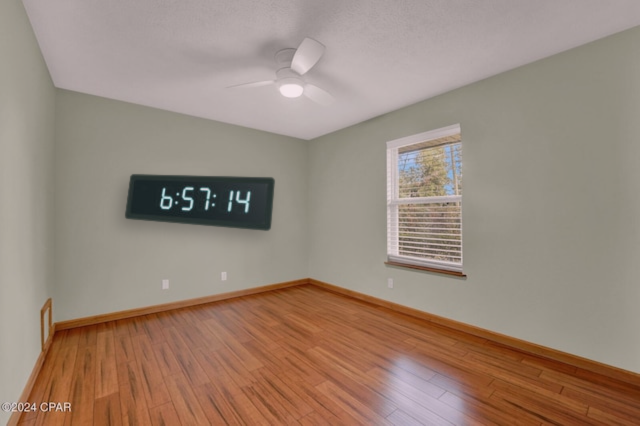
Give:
6h57m14s
